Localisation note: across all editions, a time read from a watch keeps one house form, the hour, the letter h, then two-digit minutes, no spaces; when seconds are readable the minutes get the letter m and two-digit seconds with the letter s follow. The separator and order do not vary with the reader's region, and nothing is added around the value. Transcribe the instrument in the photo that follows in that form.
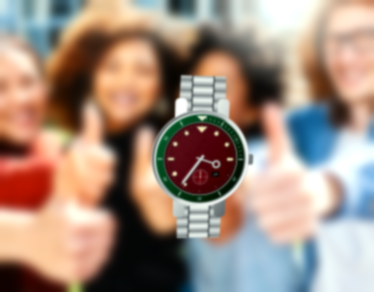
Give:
3h36
